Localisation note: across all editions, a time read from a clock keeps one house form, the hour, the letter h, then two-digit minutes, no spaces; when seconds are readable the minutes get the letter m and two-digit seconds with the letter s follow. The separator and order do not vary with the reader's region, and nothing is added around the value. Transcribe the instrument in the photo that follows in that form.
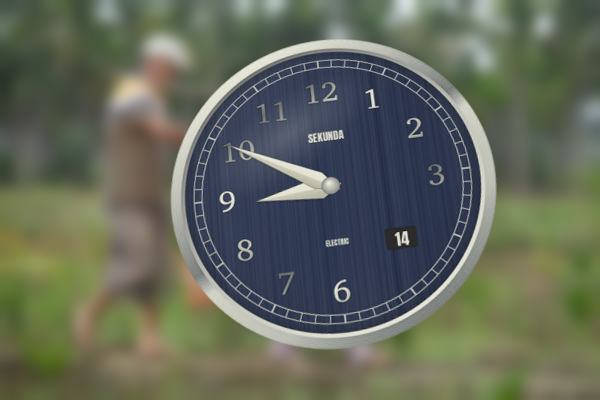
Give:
8h50
